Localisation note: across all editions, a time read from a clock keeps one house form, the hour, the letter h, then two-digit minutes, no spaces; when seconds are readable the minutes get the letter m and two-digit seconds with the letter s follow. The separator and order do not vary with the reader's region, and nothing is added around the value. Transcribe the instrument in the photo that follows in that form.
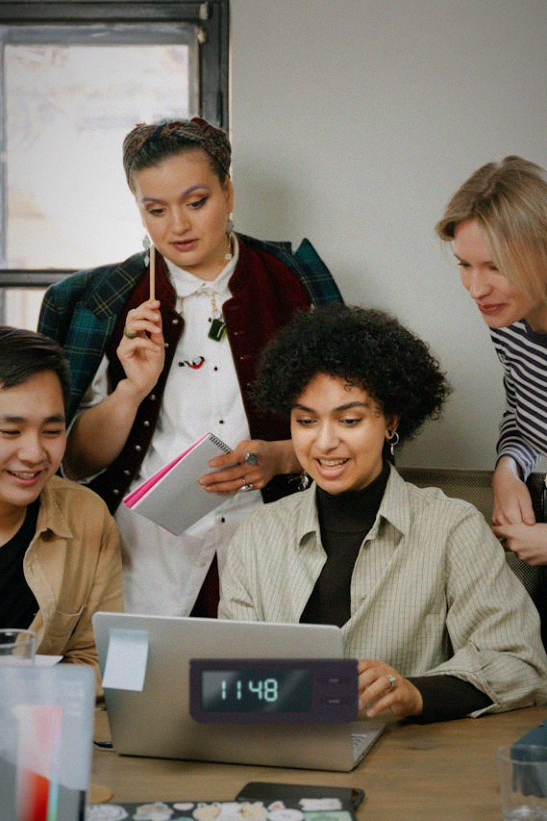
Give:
11h48
